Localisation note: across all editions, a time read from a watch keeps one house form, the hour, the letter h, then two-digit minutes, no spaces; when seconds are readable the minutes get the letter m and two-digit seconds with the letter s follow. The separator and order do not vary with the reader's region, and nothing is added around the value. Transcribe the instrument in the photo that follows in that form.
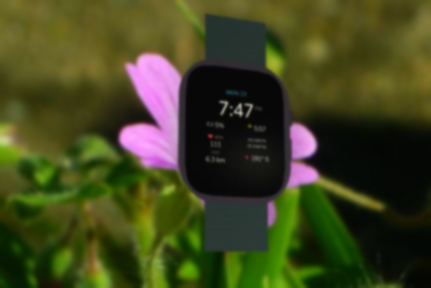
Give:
7h47
